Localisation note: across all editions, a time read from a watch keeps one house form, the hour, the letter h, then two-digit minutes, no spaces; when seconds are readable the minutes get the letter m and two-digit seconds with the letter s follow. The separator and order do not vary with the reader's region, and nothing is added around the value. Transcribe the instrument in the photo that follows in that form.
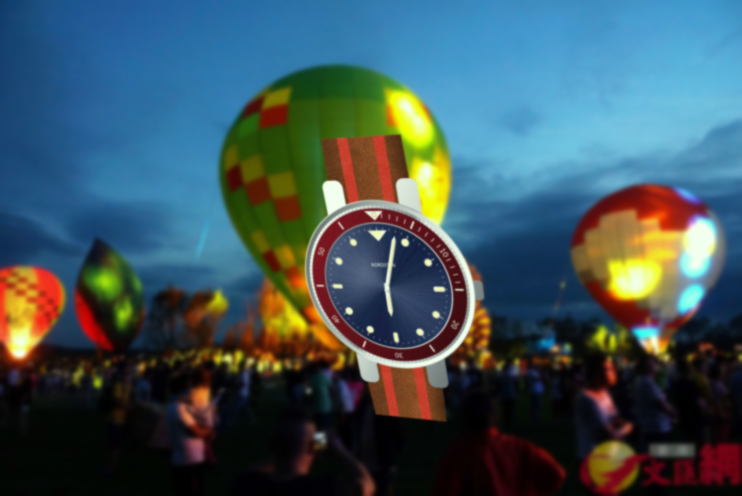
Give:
6h03
